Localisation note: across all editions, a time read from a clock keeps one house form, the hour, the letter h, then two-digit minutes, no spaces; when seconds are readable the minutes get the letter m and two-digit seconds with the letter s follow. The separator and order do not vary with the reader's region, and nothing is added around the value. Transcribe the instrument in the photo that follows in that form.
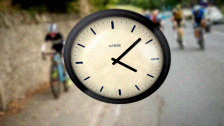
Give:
4h08
